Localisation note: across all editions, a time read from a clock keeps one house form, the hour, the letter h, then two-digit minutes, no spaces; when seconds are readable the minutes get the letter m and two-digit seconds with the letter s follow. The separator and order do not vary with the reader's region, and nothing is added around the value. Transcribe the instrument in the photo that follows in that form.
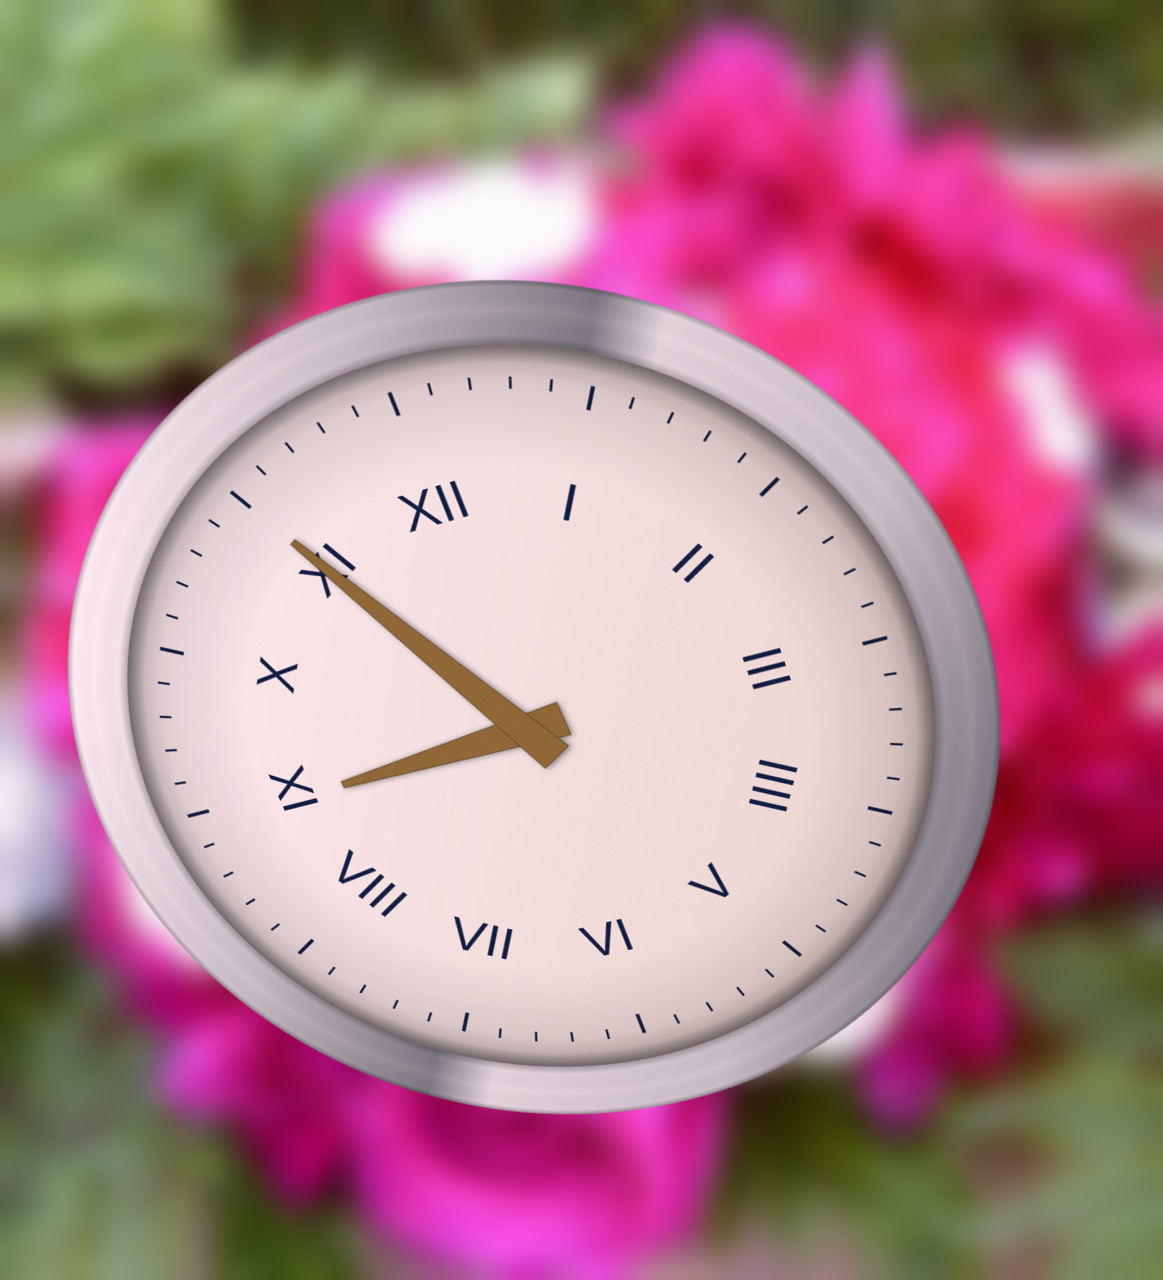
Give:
8h55
